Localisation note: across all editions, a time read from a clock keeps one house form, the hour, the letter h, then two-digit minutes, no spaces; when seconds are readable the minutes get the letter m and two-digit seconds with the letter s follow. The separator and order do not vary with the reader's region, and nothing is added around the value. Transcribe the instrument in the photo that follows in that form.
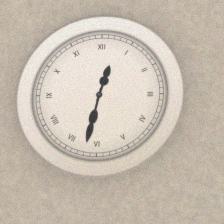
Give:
12h32
